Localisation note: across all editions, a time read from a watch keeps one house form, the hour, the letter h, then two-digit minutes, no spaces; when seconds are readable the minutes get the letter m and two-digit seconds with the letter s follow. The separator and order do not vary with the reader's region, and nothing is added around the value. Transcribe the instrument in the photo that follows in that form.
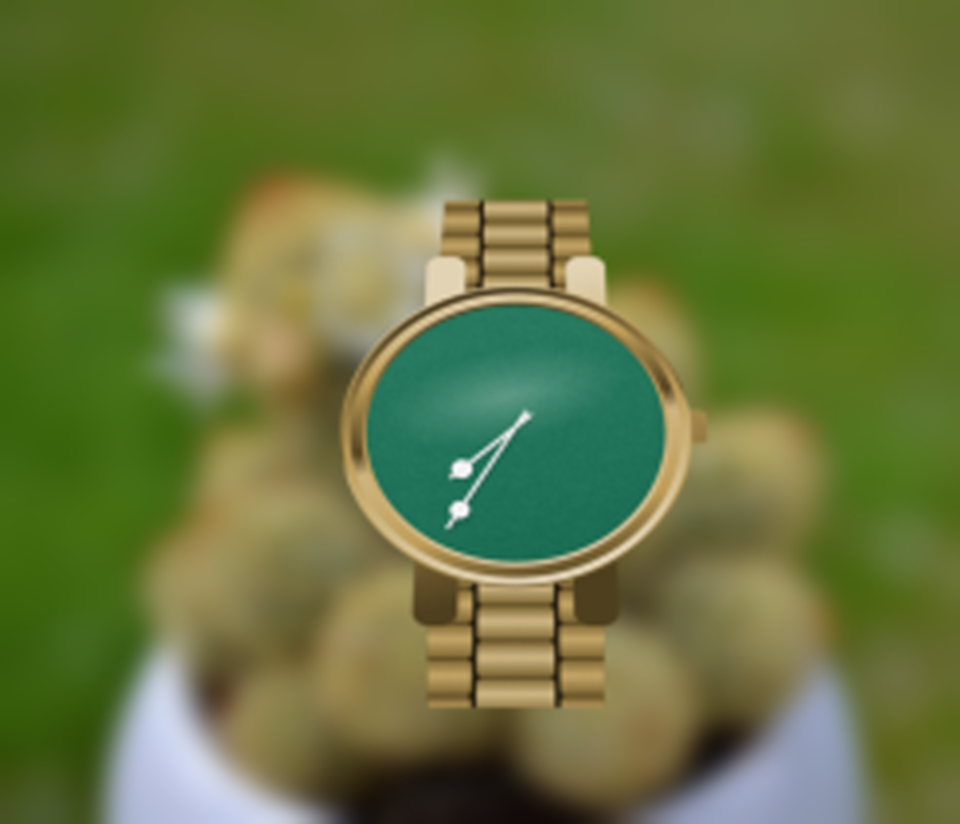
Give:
7h35
